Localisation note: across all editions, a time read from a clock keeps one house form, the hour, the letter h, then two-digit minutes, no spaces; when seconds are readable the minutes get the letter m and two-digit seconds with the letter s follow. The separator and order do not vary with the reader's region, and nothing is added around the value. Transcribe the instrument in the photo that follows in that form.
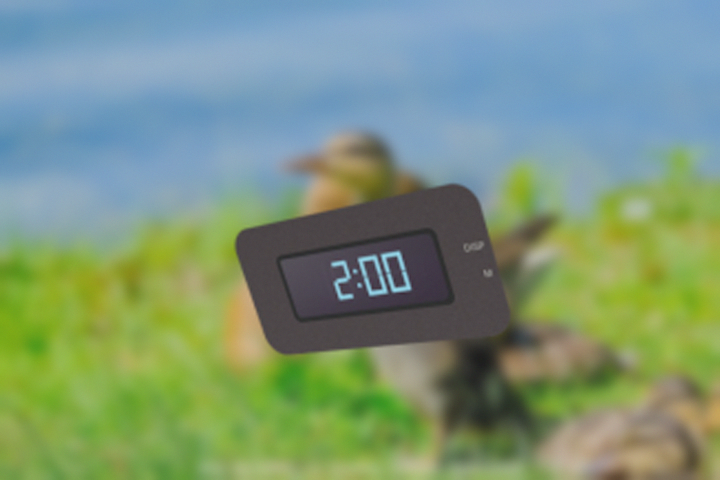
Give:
2h00
